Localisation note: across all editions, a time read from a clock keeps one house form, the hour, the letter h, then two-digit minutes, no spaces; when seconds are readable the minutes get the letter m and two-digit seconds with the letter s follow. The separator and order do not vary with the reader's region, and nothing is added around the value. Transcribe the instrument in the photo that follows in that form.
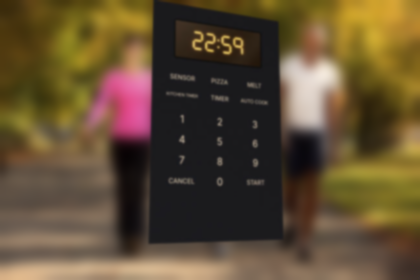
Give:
22h59
